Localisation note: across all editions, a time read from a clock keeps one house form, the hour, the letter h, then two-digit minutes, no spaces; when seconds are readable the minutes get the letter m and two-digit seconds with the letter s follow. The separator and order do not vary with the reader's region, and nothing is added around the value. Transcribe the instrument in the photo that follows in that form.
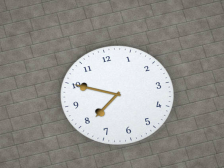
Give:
7h50
